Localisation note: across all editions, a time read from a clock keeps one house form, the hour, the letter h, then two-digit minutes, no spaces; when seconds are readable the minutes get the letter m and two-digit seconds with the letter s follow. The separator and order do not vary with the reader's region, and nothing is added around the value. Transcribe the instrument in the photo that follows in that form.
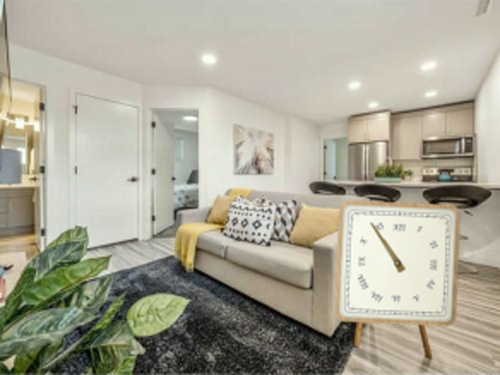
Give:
10h54
